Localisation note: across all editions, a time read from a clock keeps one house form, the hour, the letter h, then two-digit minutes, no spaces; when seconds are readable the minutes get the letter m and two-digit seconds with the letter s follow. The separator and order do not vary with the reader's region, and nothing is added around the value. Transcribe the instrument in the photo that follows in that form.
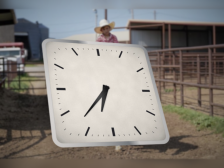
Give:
6h37
